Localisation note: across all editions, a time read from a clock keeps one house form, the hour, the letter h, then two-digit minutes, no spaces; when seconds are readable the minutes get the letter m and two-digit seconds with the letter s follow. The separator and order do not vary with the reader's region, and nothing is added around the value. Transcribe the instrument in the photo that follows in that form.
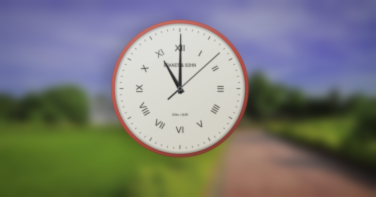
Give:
11h00m08s
